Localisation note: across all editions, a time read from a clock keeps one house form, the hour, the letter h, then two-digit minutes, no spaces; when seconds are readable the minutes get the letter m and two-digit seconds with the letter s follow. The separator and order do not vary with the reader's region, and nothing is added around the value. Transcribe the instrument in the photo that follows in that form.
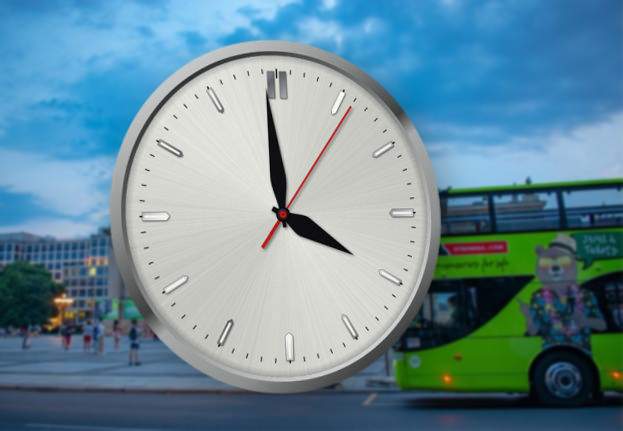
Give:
3h59m06s
